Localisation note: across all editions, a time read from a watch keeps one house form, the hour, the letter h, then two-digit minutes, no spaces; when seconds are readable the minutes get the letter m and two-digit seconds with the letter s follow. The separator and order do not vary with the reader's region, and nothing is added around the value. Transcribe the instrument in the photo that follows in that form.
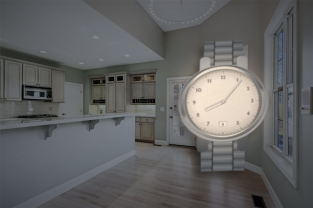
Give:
8h06
